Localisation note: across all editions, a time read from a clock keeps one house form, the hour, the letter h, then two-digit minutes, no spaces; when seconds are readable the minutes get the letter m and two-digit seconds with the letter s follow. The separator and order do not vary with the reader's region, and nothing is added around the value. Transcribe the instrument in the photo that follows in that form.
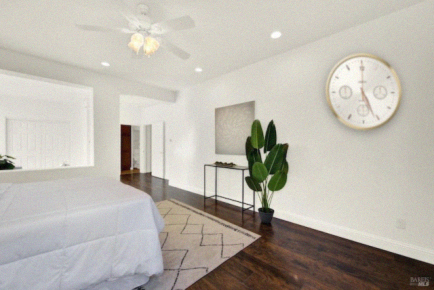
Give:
5h26
